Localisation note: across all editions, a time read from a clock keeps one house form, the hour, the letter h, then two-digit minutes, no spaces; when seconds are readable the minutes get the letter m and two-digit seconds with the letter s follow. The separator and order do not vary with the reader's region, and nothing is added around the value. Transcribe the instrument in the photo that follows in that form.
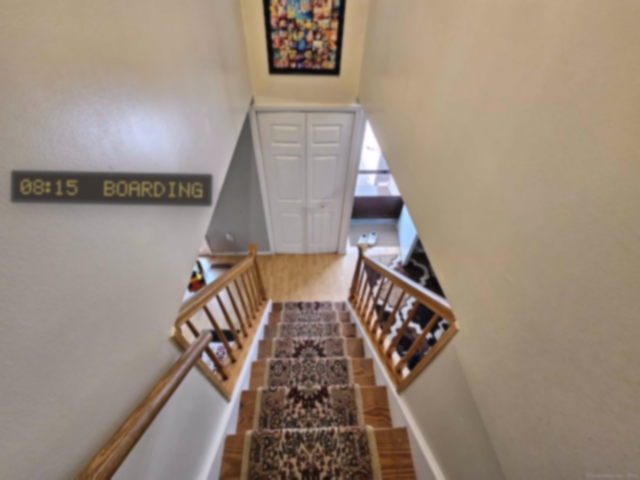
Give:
8h15
